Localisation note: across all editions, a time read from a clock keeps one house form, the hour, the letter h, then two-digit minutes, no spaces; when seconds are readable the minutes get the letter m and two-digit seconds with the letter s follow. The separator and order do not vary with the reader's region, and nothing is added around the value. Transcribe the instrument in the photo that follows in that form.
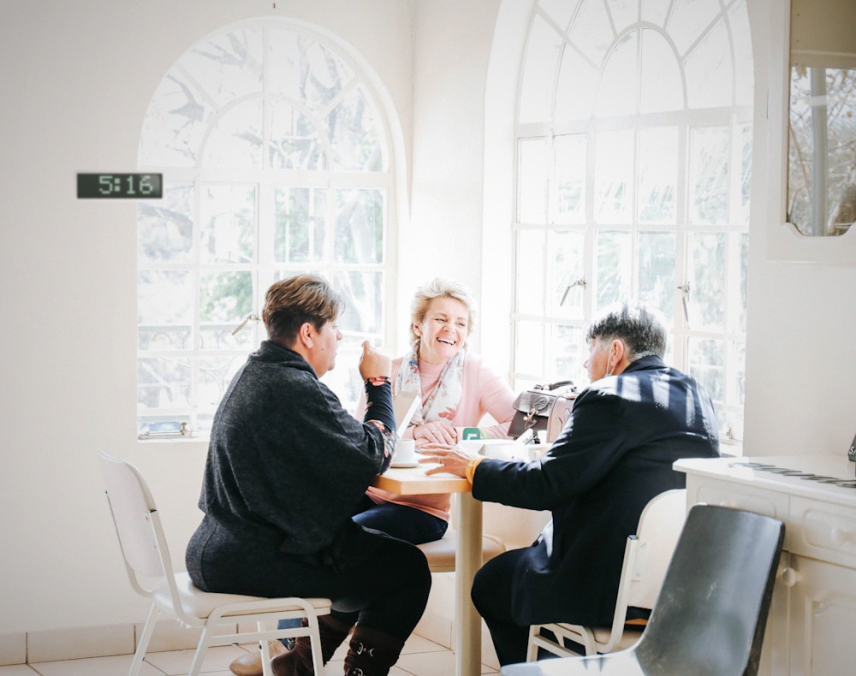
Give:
5h16
